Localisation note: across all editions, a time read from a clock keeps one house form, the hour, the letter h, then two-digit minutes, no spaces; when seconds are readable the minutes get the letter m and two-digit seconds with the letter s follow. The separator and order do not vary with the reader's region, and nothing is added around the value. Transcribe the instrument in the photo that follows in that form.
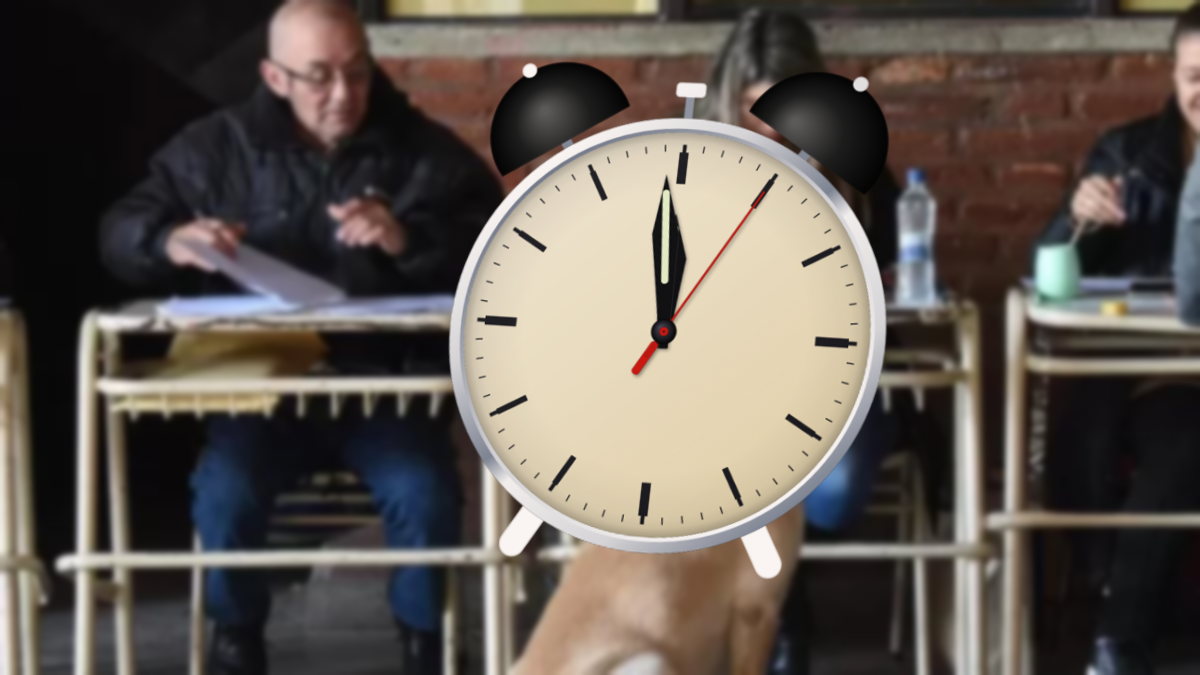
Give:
11h59m05s
